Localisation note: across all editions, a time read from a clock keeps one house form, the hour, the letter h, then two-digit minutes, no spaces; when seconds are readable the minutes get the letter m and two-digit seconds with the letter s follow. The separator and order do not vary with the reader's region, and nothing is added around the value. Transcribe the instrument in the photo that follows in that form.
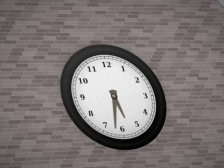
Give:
5h32
